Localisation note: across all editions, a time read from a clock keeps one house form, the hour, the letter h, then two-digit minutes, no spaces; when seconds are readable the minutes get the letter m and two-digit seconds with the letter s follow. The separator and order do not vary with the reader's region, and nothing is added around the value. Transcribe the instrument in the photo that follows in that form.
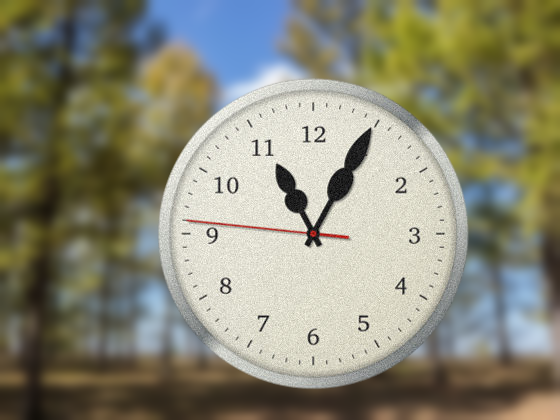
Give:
11h04m46s
